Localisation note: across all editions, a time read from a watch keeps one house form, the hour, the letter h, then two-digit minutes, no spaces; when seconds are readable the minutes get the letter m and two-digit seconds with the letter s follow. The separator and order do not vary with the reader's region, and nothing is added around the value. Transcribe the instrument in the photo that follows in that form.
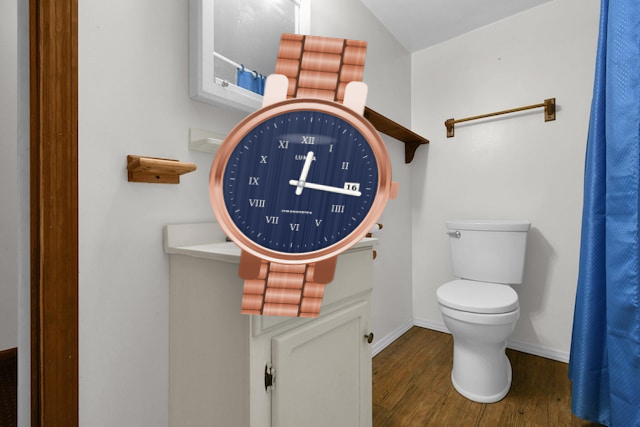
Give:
12h16
